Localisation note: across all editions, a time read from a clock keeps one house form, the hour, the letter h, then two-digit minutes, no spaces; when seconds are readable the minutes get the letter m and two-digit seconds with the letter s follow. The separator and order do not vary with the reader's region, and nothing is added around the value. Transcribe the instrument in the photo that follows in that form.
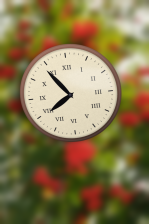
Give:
7h54
